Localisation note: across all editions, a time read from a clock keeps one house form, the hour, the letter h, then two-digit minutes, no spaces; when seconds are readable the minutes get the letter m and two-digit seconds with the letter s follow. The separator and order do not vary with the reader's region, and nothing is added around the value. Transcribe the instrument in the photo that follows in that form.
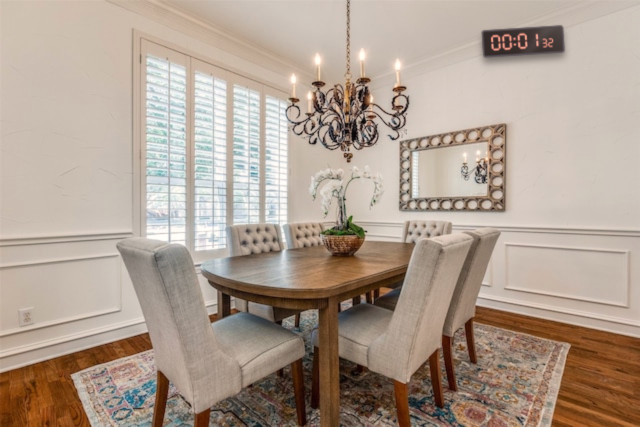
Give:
0h01
